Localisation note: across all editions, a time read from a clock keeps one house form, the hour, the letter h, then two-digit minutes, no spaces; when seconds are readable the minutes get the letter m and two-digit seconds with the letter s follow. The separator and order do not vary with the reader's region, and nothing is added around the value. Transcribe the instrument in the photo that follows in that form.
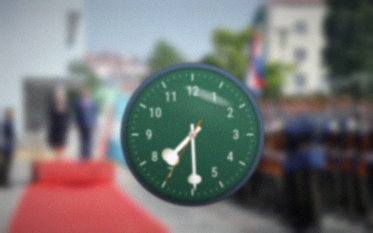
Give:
7h29m35s
